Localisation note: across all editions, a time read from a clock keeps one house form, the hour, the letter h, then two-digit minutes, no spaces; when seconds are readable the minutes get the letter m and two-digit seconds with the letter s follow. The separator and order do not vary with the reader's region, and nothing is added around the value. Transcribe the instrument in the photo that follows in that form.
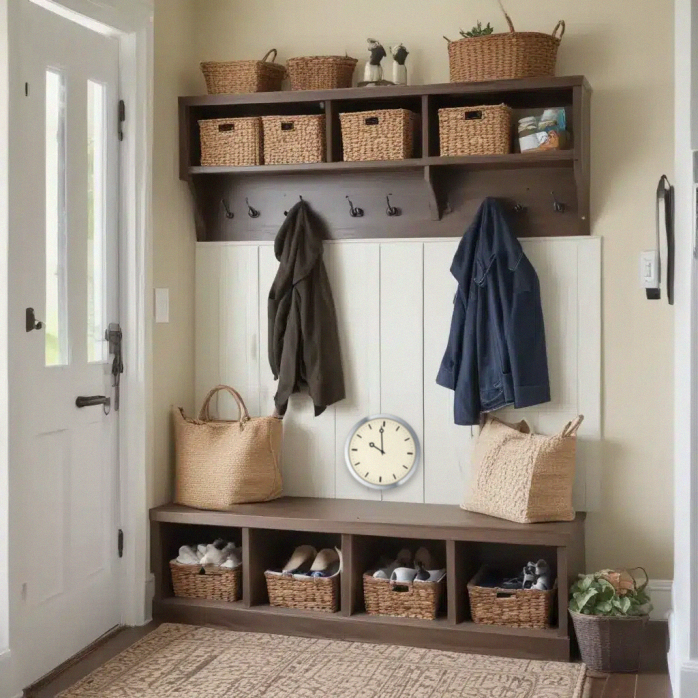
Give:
9h59
